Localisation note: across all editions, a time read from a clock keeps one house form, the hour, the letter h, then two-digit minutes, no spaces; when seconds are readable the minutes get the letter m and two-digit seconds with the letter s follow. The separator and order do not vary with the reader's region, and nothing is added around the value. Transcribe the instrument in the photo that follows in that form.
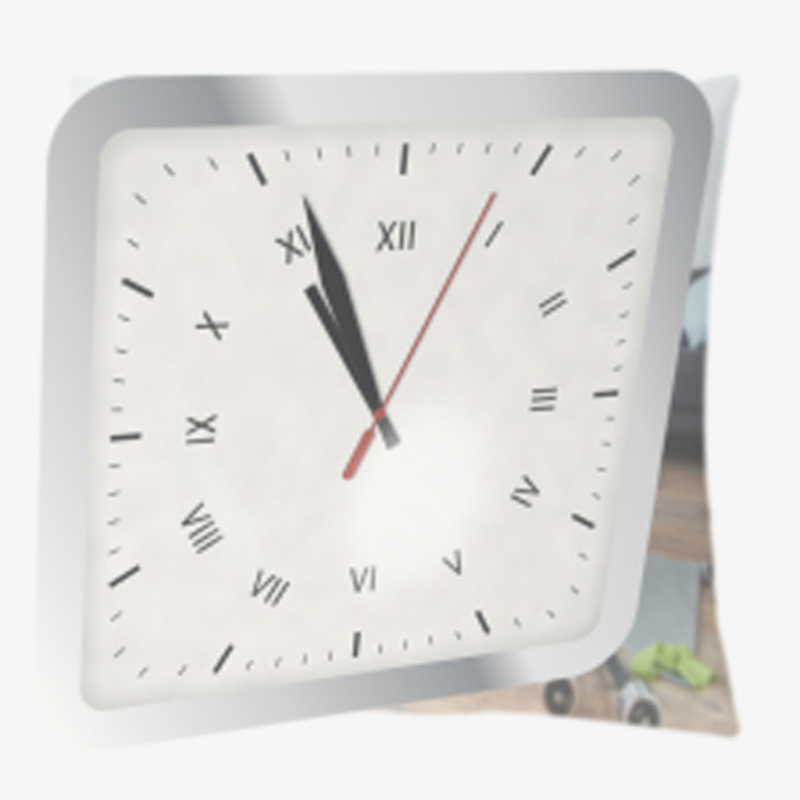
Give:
10h56m04s
